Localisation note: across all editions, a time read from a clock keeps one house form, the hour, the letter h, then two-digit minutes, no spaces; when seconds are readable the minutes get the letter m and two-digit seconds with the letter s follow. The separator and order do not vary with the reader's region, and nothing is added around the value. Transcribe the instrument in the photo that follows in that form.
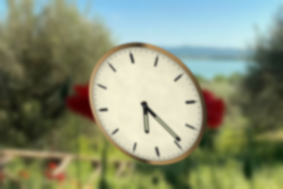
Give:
6h24
